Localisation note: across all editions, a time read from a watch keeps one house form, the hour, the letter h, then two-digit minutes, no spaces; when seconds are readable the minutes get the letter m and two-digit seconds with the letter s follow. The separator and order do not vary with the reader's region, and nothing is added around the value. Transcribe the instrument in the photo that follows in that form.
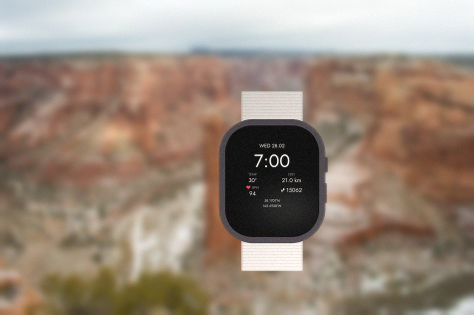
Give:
7h00
